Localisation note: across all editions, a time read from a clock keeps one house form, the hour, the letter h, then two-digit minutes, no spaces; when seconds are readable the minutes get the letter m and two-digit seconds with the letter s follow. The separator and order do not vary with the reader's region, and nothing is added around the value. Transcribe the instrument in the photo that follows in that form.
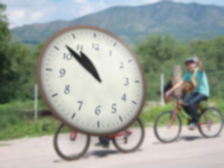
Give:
10h52
